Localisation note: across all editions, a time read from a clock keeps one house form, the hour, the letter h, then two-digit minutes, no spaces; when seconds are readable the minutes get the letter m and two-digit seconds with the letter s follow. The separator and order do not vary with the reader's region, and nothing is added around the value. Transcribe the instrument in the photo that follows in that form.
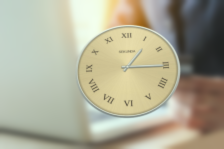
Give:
1h15
